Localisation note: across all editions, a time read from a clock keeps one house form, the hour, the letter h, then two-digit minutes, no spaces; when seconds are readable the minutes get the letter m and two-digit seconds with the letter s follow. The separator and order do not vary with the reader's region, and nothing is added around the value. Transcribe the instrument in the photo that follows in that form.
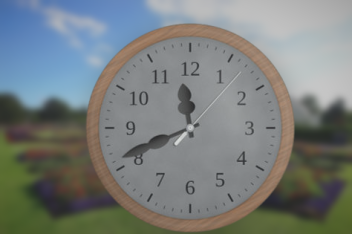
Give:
11h41m07s
